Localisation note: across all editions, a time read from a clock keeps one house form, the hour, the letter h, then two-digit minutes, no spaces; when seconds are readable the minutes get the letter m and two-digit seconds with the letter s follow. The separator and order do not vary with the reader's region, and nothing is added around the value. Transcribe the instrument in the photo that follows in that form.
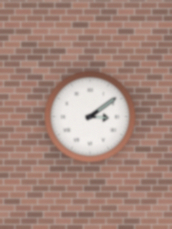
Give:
3h09
